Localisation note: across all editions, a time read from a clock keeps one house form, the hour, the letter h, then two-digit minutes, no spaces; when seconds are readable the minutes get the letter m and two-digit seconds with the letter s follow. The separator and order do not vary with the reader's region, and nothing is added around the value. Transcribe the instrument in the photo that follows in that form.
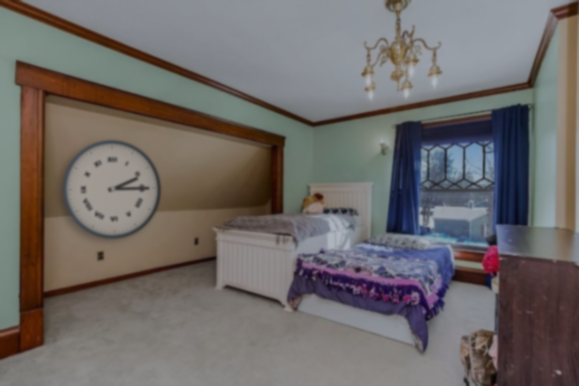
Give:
2h15
